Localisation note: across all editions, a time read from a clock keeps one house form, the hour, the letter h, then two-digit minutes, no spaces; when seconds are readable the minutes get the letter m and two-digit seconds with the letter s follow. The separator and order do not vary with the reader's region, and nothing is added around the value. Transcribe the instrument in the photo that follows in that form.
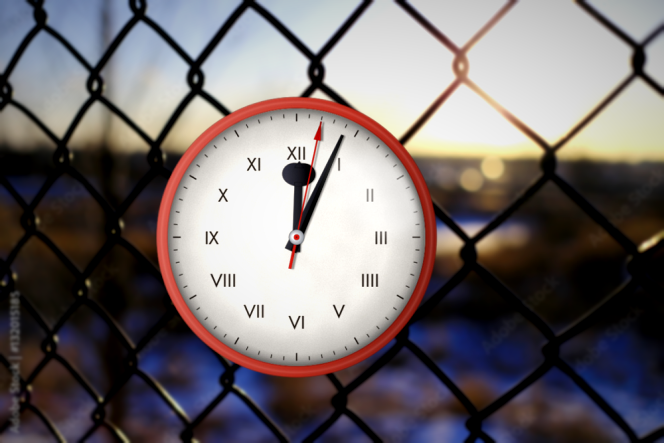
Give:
12h04m02s
